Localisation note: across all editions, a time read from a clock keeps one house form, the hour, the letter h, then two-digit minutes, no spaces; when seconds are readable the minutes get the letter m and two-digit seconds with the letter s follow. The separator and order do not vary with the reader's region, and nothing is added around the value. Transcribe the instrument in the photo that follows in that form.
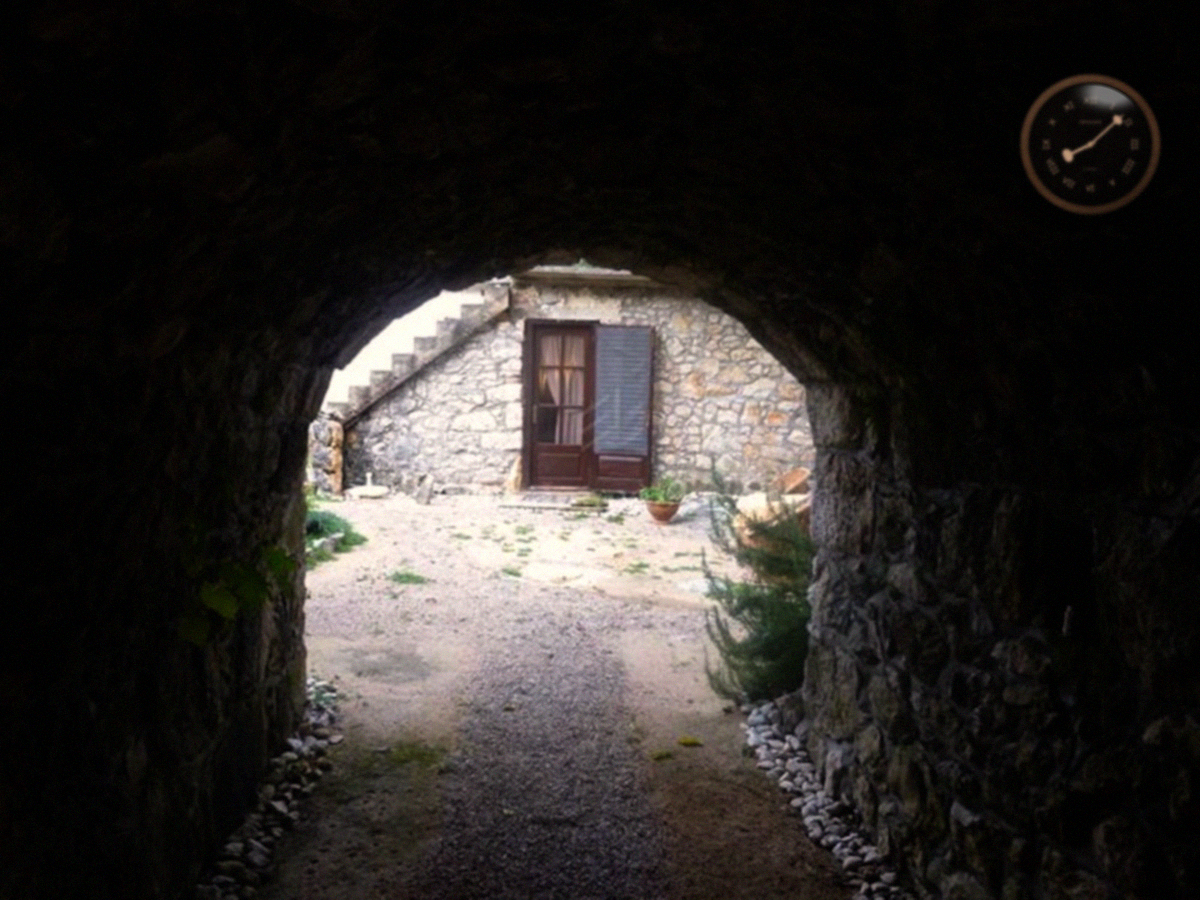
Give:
8h08
